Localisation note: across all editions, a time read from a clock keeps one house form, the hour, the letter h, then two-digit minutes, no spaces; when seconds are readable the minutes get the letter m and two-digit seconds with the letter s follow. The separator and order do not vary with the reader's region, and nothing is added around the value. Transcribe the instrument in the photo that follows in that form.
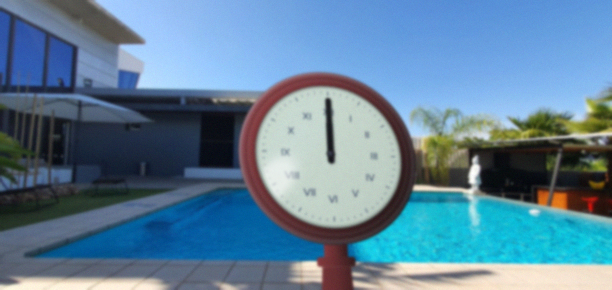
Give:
12h00
